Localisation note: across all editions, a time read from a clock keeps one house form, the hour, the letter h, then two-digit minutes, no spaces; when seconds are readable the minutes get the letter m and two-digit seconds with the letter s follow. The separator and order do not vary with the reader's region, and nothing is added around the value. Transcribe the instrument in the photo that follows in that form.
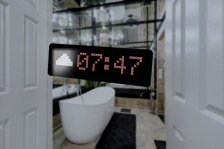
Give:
7h47
